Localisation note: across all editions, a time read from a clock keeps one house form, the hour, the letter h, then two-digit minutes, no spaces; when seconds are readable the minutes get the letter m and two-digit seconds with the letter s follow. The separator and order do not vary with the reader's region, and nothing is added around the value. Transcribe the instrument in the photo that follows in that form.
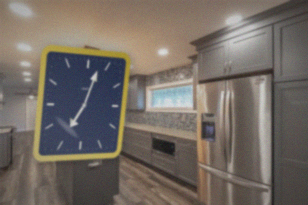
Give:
7h03
